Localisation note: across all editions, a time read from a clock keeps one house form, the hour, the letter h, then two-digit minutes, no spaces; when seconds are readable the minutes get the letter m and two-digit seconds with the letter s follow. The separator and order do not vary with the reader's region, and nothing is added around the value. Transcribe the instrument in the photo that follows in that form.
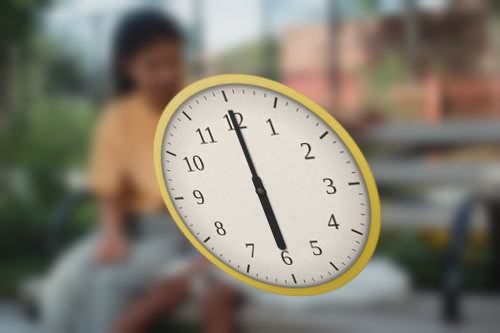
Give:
6h00
